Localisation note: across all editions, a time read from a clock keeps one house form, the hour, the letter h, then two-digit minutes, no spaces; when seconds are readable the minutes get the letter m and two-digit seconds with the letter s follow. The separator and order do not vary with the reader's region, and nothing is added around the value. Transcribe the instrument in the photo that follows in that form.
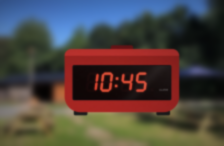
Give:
10h45
